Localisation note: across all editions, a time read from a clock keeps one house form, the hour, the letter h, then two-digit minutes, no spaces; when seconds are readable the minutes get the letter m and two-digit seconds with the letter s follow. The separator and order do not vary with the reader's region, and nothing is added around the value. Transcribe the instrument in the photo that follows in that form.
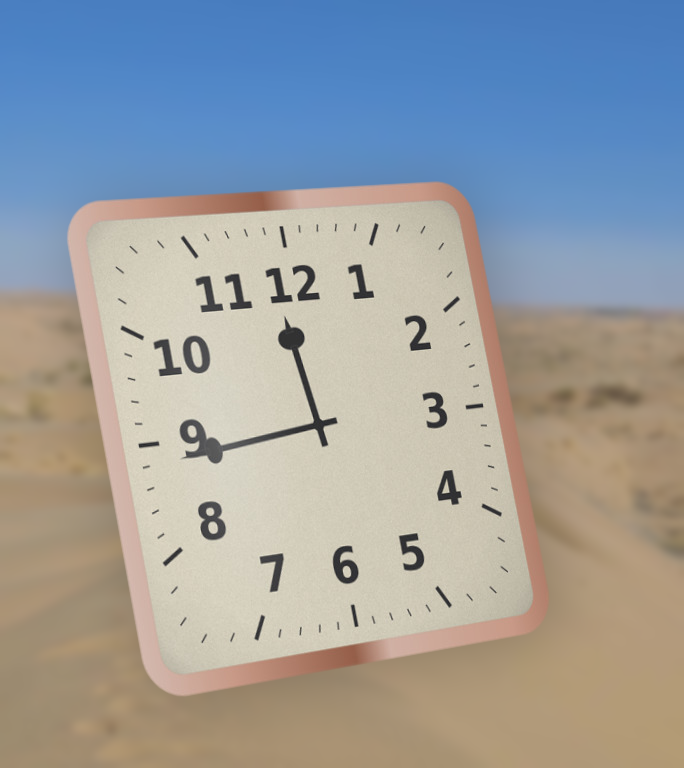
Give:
11h44
